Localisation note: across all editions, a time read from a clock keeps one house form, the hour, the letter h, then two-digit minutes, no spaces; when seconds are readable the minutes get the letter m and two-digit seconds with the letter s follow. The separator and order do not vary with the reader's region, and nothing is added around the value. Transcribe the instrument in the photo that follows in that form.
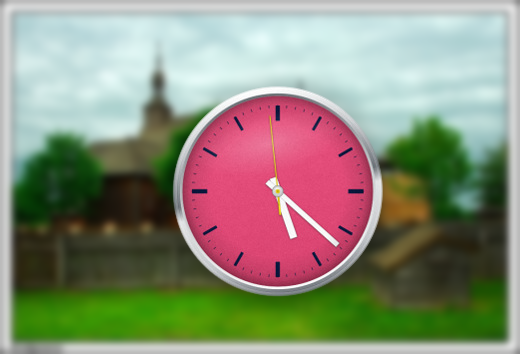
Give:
5h21m59s
